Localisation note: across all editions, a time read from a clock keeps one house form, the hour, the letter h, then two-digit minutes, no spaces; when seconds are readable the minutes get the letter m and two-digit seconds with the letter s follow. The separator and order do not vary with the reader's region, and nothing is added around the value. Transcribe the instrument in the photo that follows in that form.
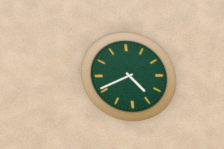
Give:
4h41
